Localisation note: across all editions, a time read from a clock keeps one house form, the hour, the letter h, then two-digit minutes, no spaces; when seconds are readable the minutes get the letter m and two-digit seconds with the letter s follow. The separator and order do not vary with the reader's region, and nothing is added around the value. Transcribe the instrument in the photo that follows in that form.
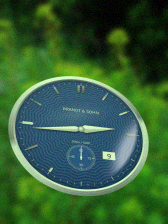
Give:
2h44
